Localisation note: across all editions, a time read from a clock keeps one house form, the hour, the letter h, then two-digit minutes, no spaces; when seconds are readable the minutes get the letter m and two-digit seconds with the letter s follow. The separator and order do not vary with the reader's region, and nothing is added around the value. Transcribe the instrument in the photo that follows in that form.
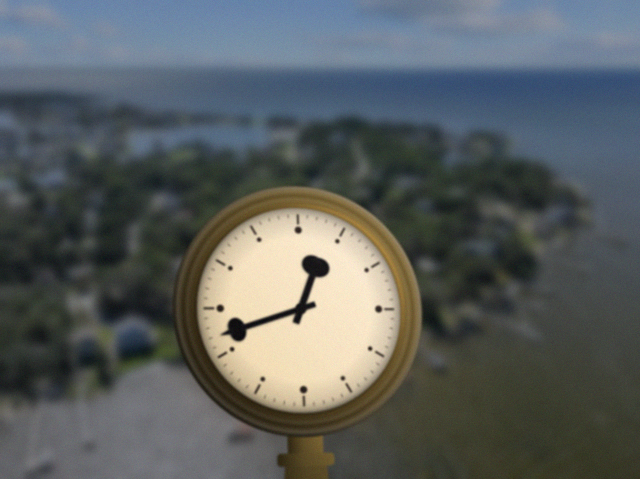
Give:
12h42
